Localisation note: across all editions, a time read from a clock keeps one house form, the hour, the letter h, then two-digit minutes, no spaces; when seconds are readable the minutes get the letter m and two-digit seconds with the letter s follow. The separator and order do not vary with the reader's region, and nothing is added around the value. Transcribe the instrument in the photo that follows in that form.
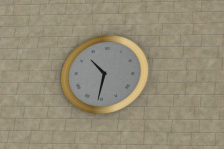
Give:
10h31
